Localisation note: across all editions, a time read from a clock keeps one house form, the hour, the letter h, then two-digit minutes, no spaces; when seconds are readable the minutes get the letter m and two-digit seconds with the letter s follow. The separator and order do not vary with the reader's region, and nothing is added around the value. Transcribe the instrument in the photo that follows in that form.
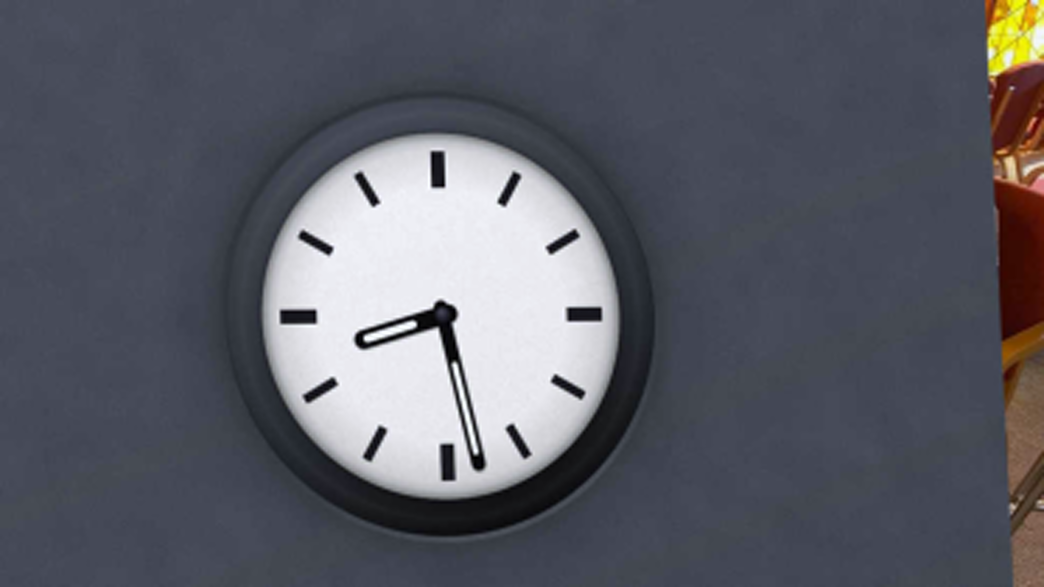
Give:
8h28
